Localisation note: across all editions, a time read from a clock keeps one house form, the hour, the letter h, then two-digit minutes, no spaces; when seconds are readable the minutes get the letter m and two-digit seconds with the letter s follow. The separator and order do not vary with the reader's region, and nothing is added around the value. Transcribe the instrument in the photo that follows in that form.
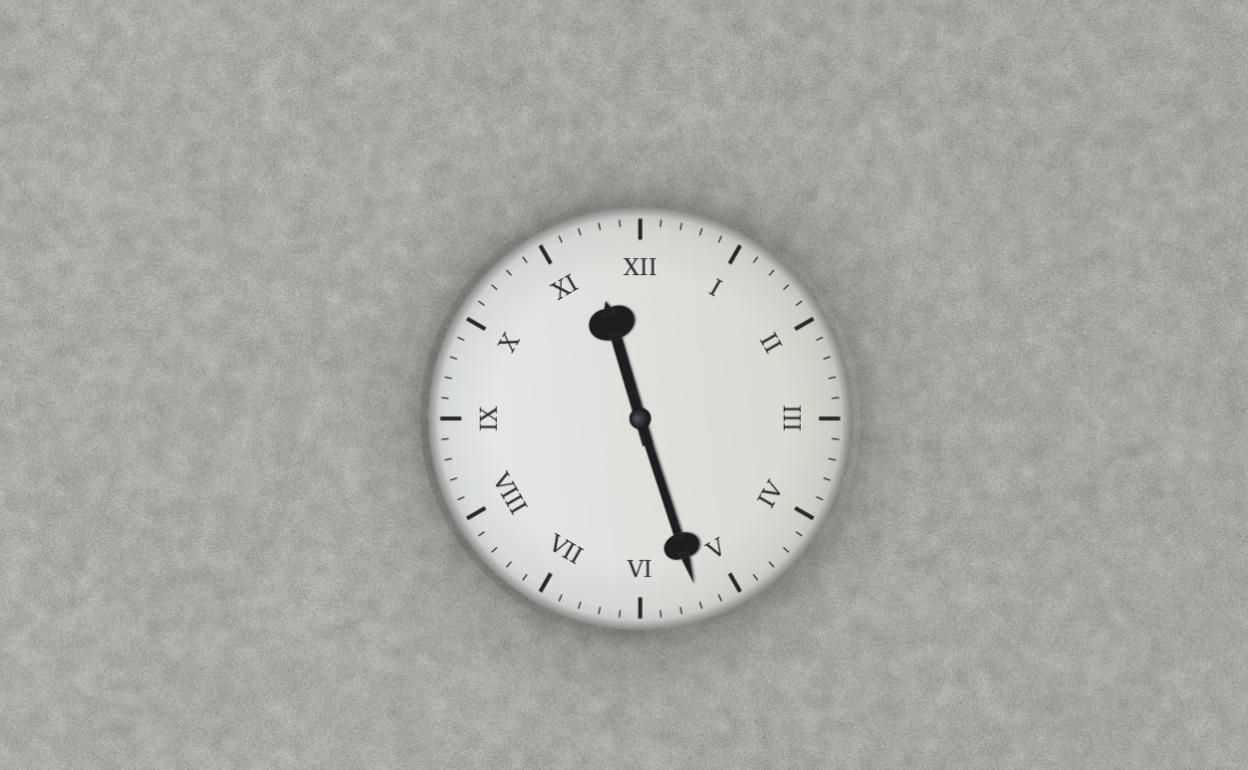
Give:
11h27
